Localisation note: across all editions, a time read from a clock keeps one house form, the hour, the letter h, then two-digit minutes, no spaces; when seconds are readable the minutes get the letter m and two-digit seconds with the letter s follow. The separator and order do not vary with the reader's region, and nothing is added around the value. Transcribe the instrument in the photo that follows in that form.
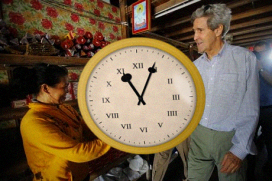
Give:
11h04
